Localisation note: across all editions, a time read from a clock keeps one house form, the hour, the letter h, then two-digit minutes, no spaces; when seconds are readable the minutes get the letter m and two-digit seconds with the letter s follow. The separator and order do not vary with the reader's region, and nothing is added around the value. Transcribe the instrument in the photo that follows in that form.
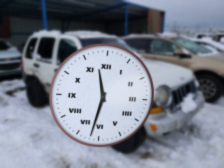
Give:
11h32
